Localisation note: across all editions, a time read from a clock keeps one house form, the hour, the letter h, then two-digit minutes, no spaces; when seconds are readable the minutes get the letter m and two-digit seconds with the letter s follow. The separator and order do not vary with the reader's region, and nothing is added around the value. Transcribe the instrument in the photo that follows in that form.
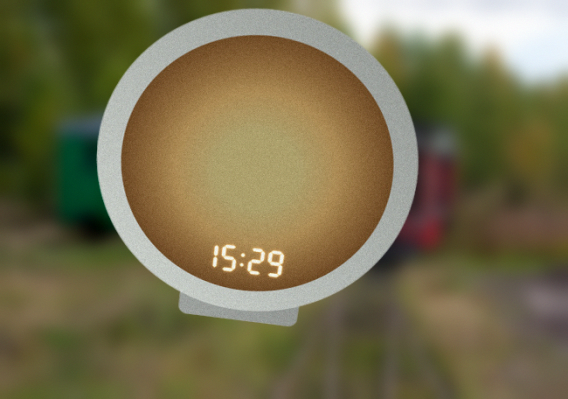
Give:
15h29
